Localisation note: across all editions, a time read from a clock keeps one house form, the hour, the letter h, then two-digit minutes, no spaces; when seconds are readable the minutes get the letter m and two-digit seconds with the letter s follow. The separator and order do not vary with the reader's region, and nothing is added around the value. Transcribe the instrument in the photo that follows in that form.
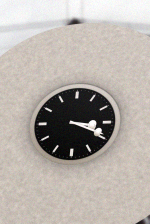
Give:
3h19
